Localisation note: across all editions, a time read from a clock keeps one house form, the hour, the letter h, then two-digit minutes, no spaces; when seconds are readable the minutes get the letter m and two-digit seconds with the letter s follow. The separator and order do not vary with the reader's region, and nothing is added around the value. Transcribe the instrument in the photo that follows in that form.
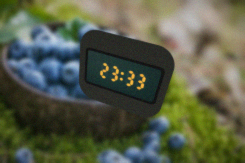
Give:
23h33
